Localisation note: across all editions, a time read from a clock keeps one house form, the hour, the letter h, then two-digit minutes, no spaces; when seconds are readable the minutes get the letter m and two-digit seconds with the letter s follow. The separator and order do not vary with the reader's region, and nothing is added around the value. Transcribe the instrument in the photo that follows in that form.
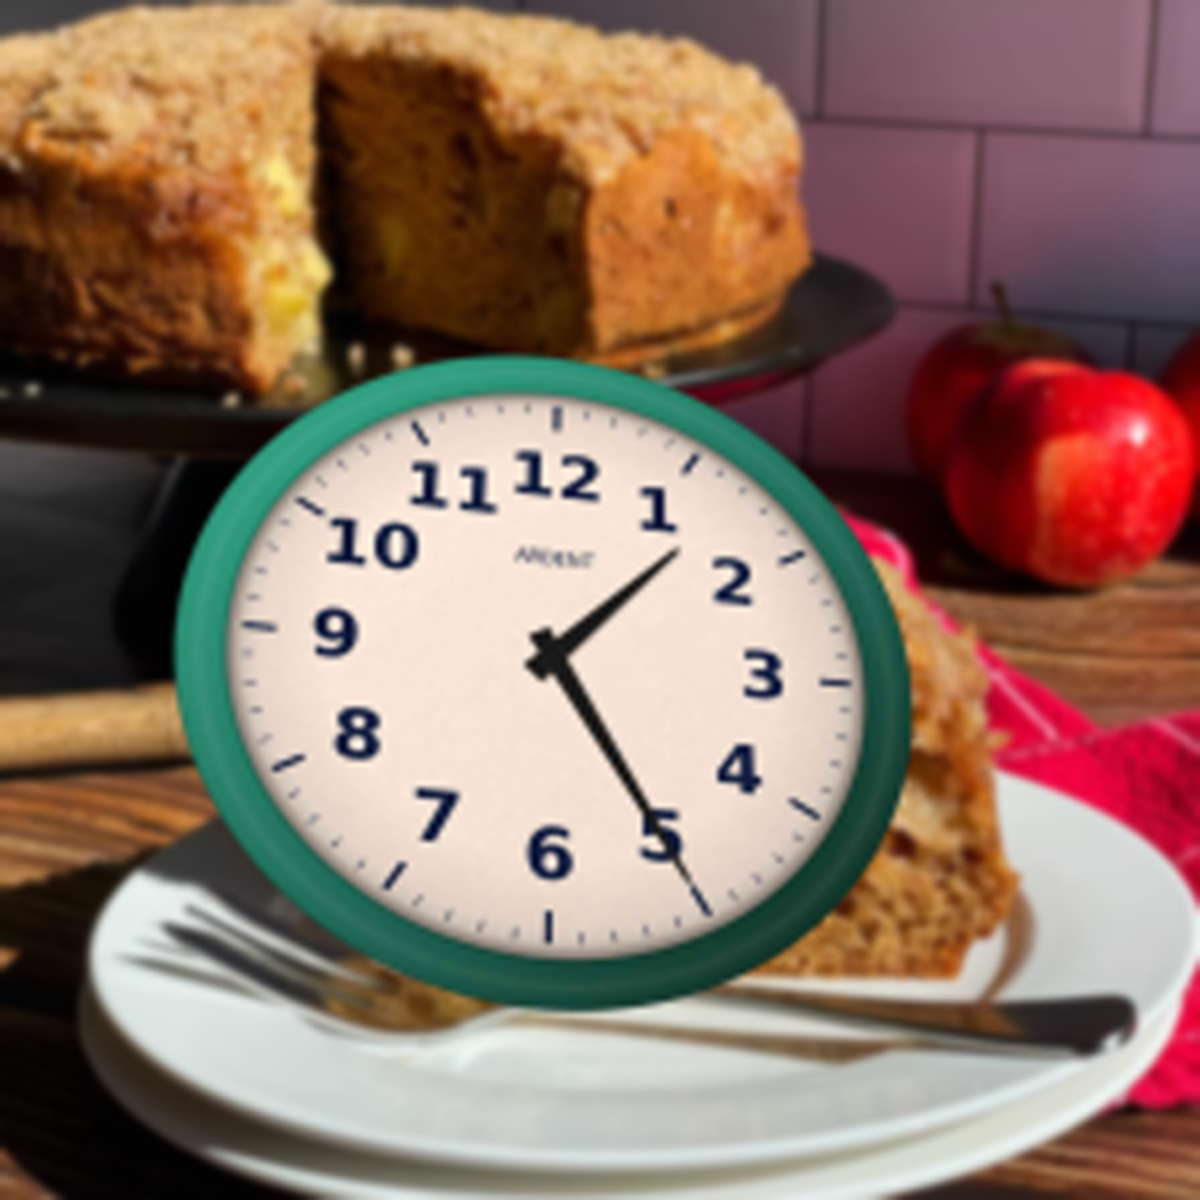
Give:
1h25
